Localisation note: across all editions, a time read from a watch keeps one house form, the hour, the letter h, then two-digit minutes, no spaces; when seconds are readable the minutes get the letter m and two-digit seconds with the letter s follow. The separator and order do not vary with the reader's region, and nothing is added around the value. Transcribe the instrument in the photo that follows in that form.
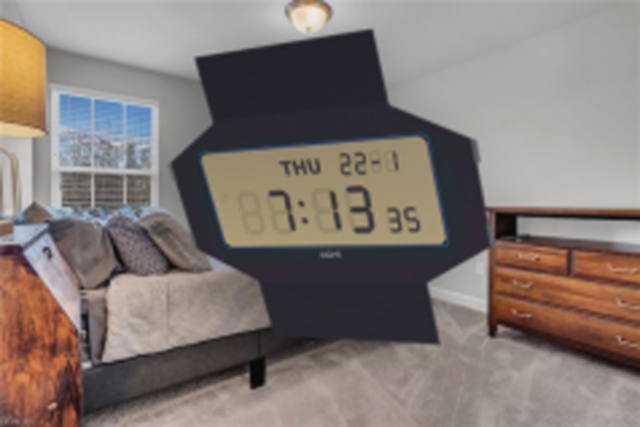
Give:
7h13m35s
